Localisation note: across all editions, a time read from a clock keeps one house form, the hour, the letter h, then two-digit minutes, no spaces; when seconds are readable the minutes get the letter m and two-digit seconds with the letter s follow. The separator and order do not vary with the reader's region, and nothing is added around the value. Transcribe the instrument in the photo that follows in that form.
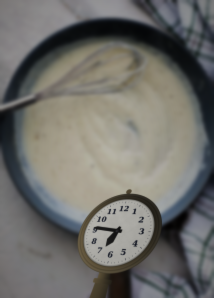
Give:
6h46
